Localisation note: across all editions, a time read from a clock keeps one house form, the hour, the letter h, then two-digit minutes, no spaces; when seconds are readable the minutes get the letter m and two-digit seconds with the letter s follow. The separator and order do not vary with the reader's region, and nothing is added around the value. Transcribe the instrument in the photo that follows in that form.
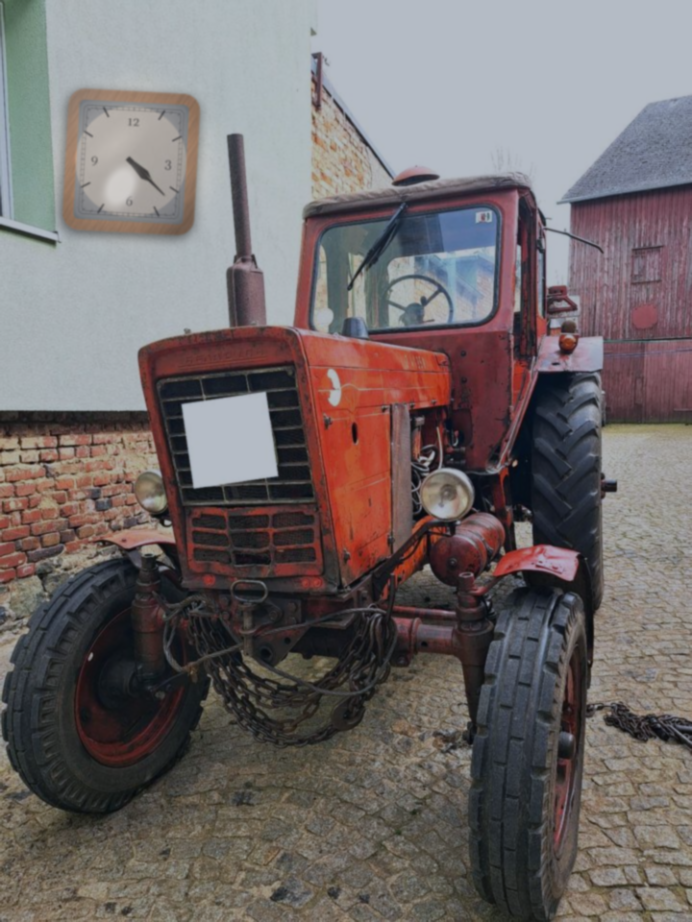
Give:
4h22
